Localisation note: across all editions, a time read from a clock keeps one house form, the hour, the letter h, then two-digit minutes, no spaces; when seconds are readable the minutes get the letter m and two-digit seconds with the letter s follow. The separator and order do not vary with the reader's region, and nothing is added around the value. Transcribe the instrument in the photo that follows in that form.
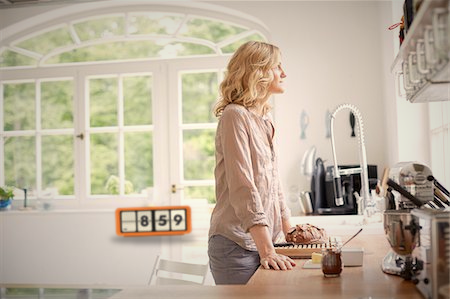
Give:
8h59
